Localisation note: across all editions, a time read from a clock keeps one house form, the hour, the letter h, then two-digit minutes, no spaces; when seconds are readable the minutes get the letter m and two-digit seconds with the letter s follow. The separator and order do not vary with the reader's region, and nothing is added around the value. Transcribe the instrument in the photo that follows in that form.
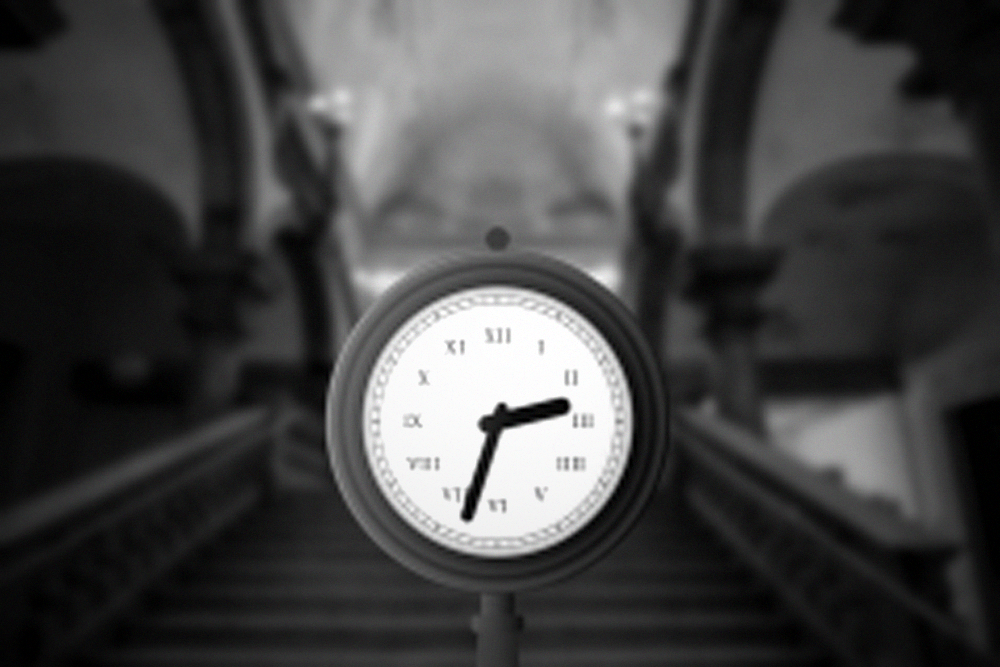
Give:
2h33
